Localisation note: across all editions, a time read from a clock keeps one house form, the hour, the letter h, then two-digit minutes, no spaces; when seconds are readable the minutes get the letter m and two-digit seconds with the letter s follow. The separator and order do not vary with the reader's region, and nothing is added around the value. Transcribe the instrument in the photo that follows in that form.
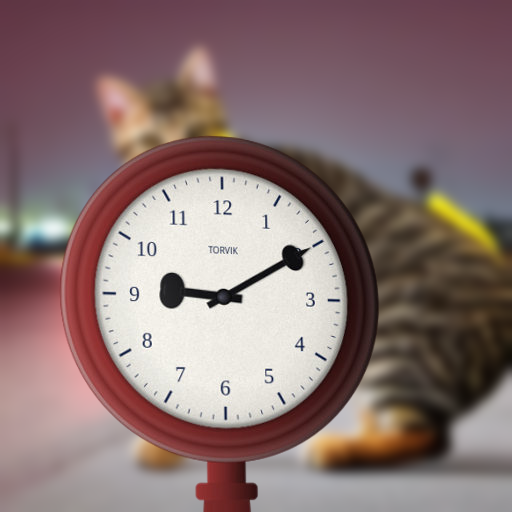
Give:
9h10
